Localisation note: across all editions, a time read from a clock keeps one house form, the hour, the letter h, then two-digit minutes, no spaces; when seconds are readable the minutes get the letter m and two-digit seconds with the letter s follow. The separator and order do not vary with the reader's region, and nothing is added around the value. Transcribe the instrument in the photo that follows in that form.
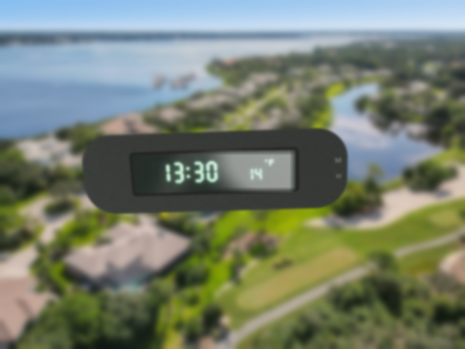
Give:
13h30
